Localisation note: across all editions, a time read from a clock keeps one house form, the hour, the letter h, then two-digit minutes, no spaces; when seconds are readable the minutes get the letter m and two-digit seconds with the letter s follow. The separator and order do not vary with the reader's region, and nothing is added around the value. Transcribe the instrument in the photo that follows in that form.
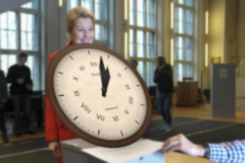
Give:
1h03
